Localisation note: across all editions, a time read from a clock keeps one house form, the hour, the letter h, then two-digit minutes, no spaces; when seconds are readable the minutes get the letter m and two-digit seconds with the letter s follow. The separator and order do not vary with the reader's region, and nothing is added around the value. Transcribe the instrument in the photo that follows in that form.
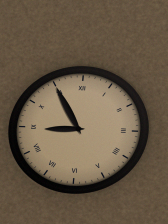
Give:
8h55
